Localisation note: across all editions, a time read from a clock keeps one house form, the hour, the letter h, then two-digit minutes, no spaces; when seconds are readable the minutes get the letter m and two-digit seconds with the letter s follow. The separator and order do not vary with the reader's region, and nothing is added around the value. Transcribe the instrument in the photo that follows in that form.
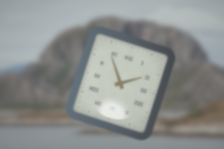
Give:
1h54
